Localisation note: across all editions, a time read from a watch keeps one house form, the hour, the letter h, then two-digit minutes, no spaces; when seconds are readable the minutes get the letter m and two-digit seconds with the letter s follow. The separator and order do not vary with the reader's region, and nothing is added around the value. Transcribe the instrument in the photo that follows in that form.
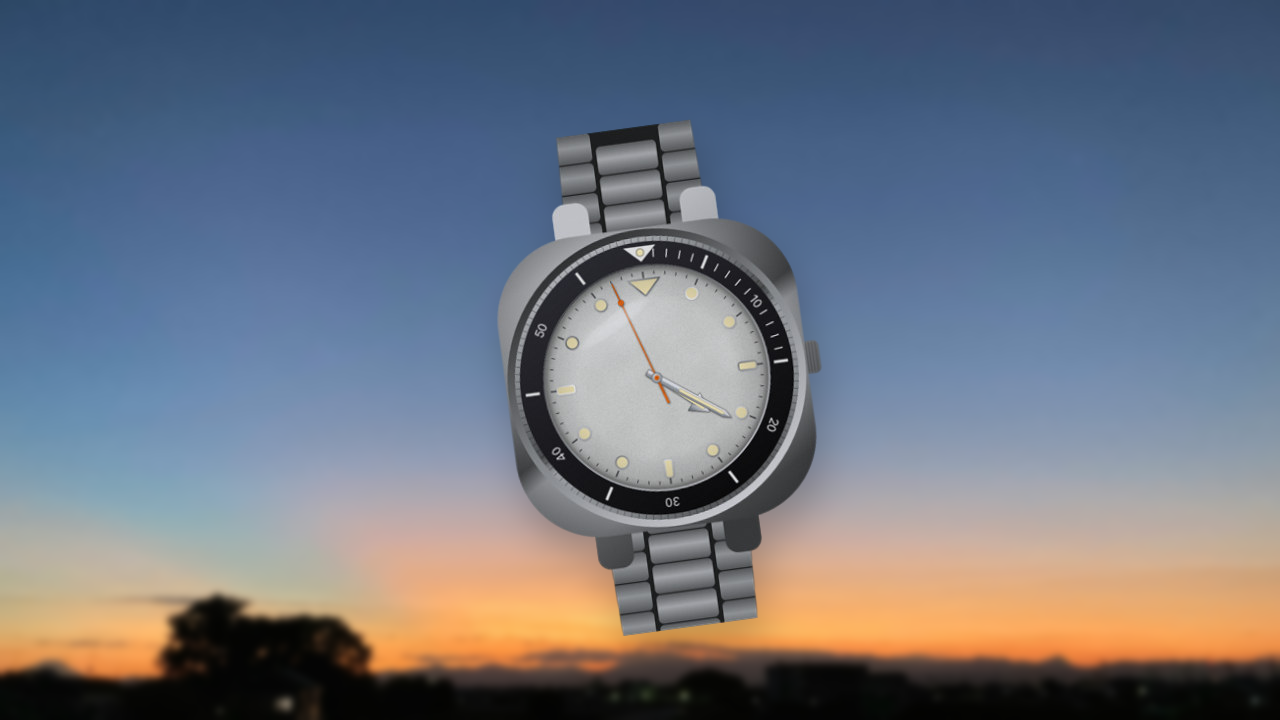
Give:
4h20m57s
